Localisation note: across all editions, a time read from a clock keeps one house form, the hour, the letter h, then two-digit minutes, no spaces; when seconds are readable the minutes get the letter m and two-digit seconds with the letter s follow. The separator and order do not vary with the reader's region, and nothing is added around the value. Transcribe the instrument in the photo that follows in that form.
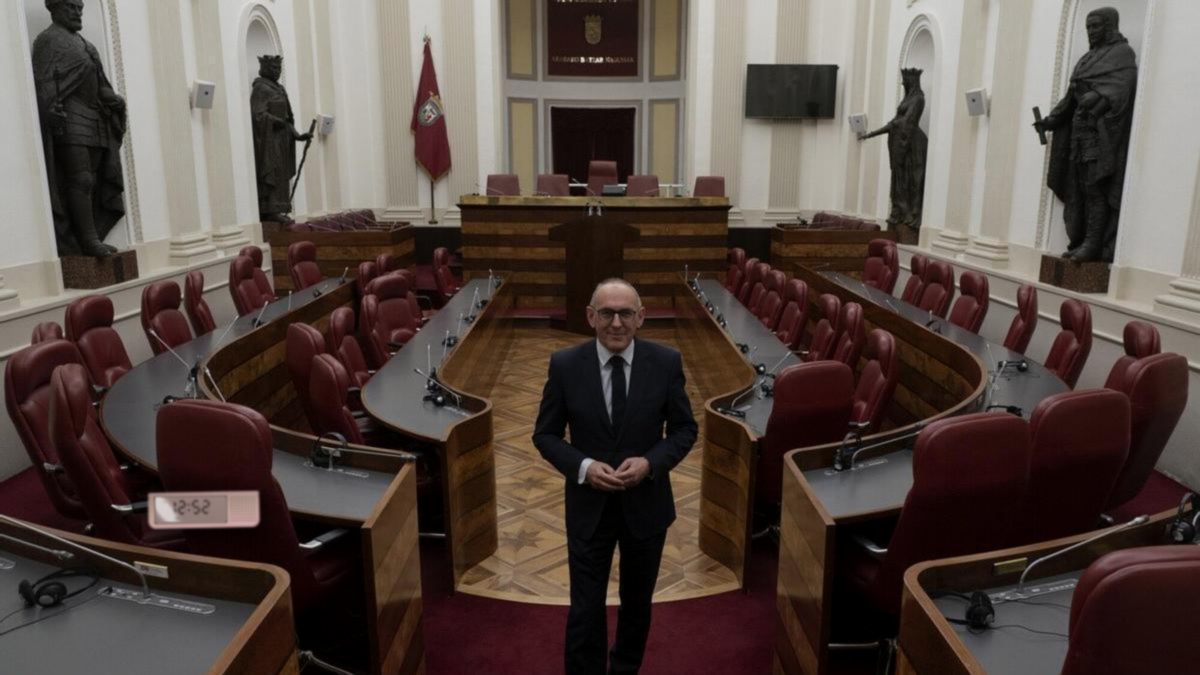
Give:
12h52
